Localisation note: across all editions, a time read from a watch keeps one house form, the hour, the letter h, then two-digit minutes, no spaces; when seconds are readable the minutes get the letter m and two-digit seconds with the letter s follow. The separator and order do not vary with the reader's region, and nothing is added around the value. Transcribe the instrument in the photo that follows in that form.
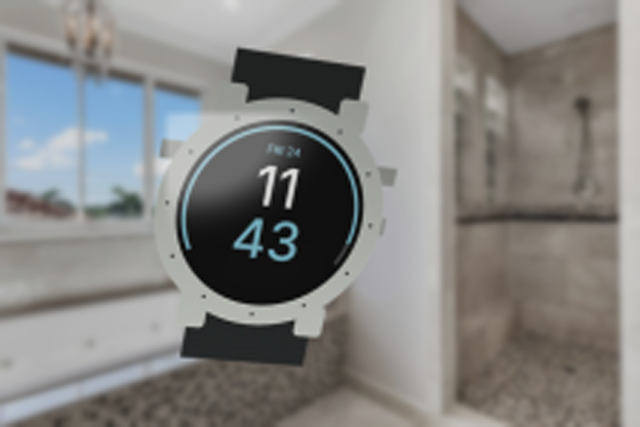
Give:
11h43
